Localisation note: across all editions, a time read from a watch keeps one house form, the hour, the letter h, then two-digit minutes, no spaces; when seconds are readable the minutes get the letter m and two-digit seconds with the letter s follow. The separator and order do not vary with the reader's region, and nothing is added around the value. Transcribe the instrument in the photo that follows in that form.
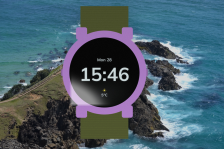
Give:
15h46
